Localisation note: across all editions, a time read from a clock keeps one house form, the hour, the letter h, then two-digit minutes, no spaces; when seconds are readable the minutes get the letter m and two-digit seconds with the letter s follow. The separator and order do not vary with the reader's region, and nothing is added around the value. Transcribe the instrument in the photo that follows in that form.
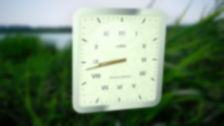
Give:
8h43
